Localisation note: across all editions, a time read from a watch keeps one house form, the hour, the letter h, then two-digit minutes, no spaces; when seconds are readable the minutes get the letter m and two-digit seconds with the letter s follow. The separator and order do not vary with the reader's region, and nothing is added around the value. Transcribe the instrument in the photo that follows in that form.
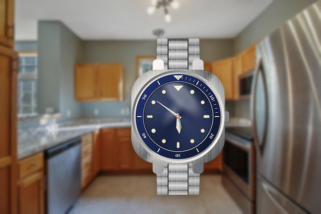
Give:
5h51
